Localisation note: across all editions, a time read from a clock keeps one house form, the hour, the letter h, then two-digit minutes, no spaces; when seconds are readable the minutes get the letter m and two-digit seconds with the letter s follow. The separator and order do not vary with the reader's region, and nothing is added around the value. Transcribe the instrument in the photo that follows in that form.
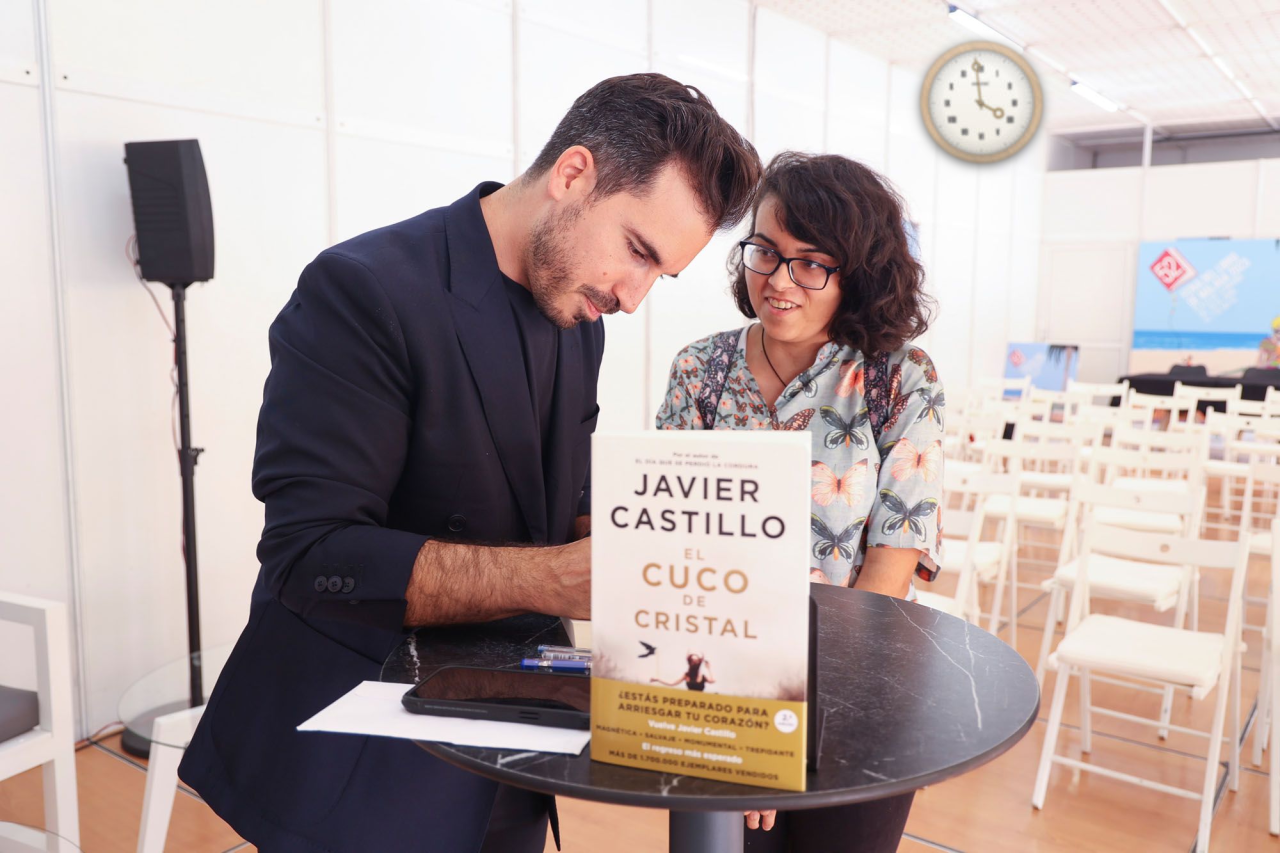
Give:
3h59
